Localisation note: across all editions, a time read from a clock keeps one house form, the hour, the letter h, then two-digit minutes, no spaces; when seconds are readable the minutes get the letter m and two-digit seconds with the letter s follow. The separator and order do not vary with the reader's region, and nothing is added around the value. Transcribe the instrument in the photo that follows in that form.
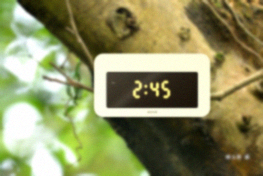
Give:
2h45
